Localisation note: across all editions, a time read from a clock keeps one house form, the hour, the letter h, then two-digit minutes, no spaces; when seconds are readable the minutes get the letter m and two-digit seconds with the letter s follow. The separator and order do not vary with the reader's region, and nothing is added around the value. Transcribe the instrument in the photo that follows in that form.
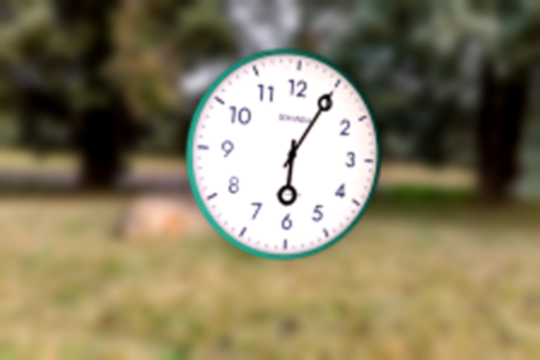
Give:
6h05
